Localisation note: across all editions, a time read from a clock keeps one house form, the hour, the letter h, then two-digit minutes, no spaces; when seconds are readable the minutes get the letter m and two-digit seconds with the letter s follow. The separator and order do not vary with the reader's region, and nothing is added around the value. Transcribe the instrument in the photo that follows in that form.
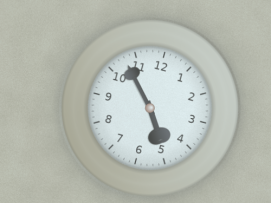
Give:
4h53
